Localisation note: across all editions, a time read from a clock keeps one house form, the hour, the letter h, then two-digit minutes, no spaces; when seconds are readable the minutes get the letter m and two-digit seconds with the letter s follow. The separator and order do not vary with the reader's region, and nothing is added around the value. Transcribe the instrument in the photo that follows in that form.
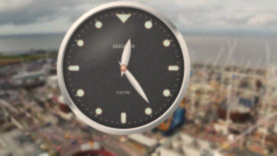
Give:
12h24
